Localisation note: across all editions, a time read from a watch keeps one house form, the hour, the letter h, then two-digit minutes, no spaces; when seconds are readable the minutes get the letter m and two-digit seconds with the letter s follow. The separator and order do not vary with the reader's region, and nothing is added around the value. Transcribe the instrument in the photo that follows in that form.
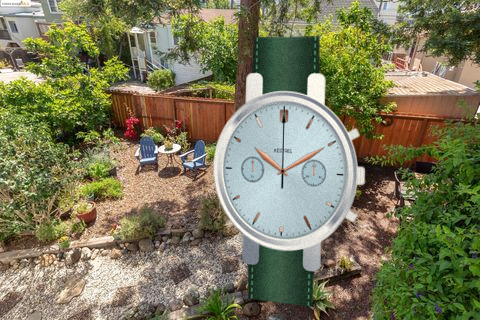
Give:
10h10
